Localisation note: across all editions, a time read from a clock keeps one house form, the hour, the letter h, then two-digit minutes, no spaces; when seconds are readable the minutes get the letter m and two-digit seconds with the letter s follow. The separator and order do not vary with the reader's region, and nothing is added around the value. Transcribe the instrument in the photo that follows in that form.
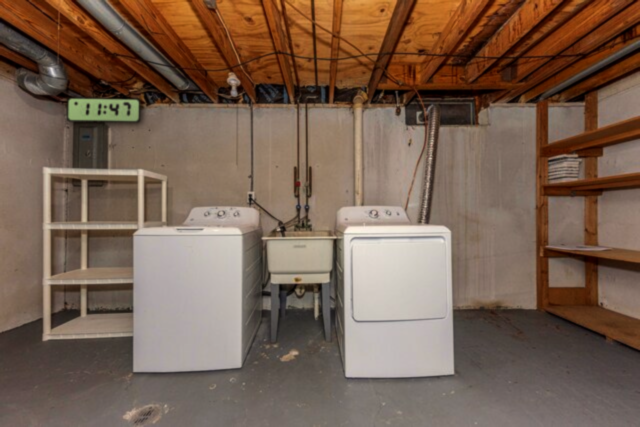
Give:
11h47
